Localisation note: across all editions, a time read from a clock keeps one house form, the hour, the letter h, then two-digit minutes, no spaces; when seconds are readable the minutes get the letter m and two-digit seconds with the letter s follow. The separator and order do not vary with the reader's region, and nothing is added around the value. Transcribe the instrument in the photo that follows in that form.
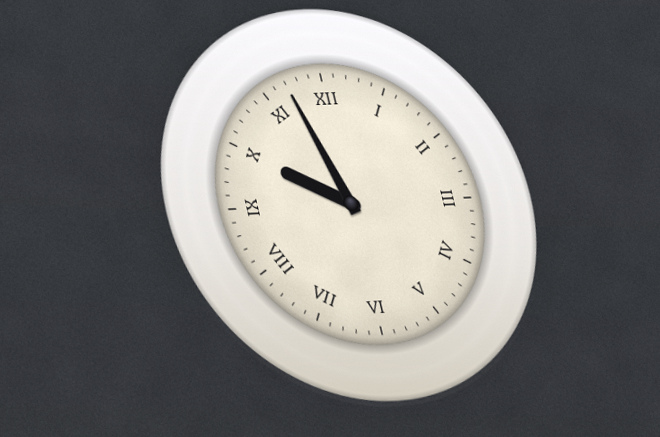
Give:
9h57
